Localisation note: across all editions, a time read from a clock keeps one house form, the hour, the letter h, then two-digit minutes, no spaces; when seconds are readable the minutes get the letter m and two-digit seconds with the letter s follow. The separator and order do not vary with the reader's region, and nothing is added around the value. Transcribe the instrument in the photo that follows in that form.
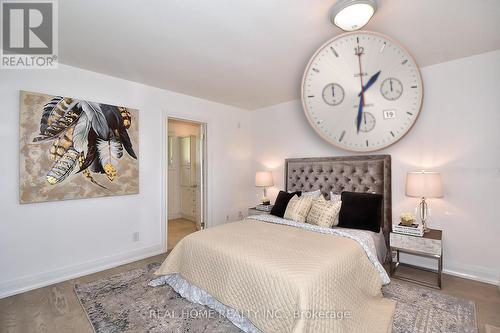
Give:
1h32
